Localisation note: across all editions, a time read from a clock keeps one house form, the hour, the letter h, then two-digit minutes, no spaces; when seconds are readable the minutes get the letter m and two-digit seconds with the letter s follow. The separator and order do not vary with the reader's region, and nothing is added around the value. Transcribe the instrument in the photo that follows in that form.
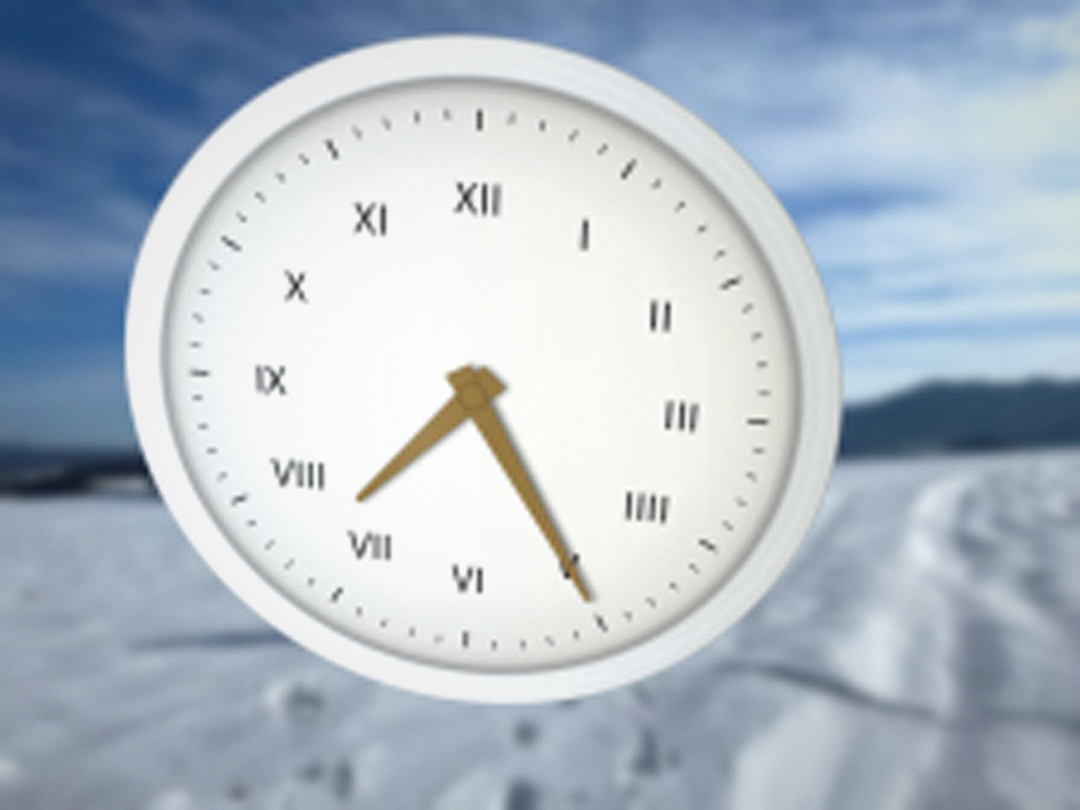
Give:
7h25
